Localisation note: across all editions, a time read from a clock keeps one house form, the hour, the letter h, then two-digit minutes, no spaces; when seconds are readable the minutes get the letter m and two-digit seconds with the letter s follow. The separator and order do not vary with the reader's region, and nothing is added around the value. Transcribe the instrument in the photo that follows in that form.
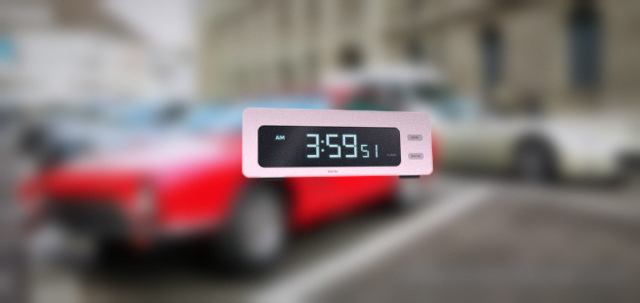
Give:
3h59m51s
